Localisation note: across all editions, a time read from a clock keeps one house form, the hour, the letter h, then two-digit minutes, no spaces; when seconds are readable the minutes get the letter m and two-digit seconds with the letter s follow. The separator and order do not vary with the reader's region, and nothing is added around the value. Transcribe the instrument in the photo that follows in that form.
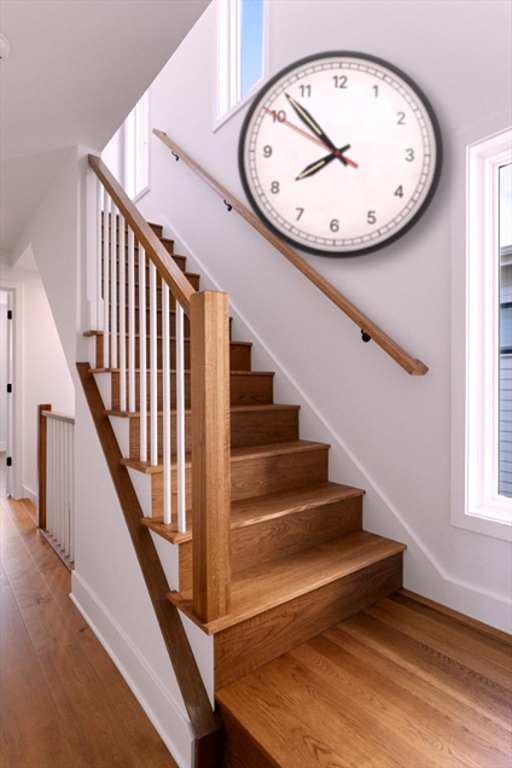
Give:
7h52m50s
